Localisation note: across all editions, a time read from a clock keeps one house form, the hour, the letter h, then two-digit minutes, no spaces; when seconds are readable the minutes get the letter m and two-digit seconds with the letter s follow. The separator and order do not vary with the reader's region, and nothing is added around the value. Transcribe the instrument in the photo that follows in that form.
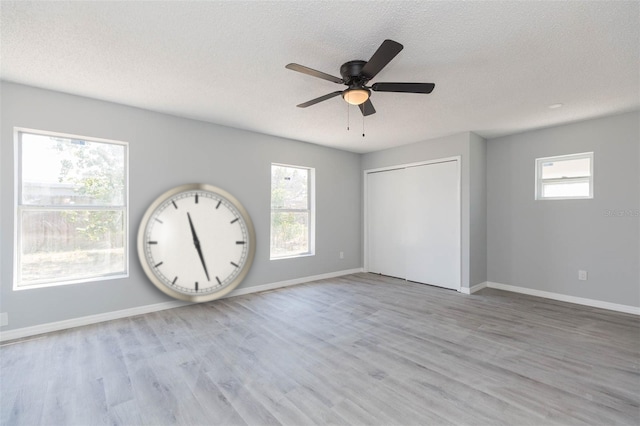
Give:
11h27
